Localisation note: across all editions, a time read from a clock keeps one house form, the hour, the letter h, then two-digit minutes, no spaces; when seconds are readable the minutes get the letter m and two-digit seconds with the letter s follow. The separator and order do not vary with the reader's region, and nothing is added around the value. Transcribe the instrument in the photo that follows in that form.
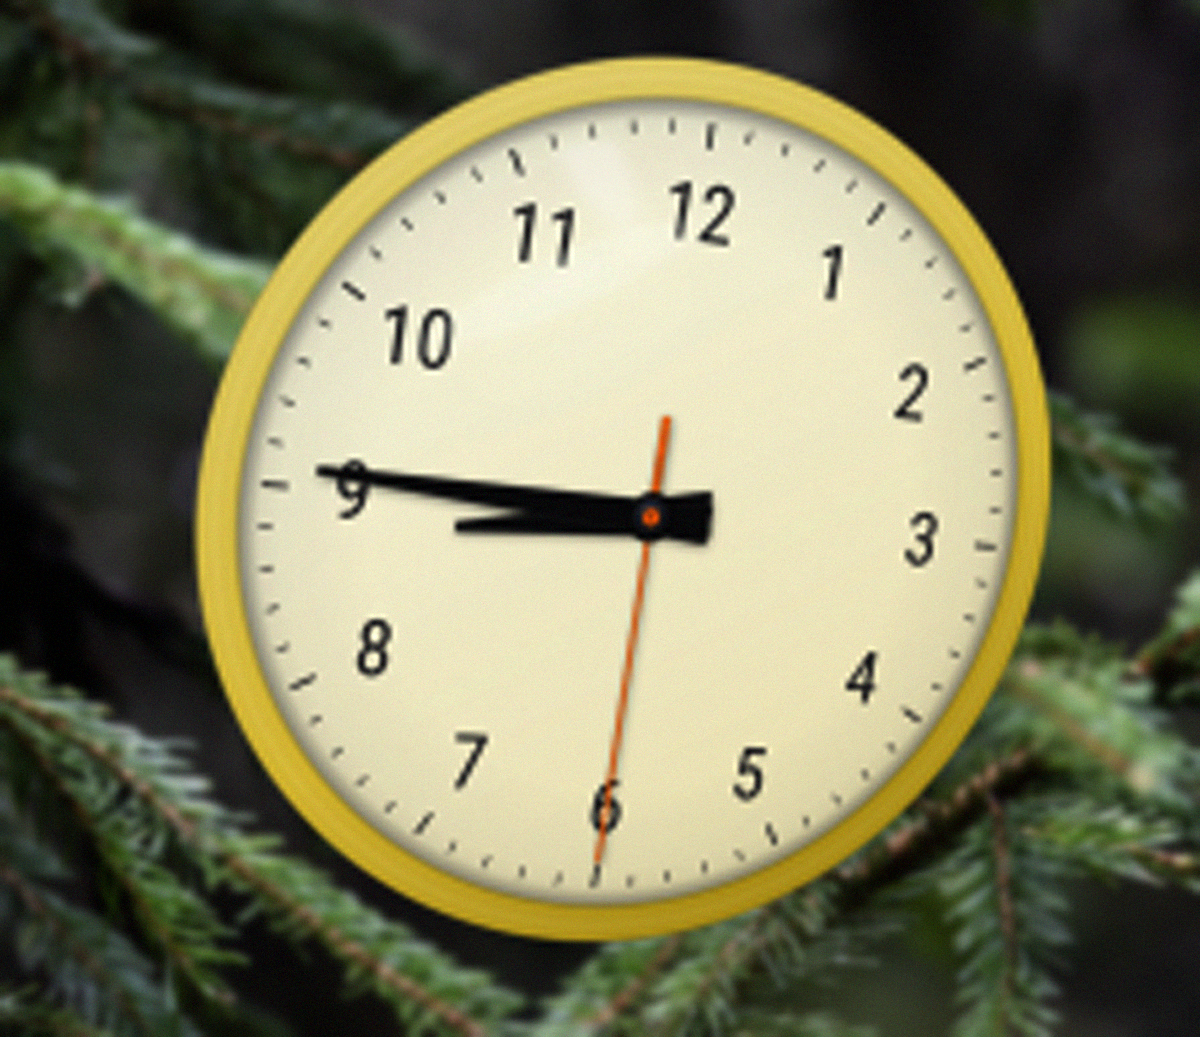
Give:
8h45m30s
